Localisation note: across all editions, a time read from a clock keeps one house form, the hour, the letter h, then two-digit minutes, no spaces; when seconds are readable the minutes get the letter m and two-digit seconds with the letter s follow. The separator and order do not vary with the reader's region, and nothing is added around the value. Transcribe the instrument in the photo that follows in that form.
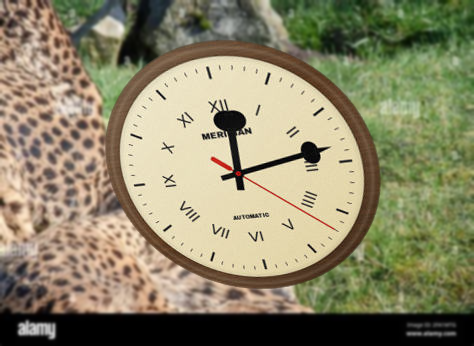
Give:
12h13m22s
